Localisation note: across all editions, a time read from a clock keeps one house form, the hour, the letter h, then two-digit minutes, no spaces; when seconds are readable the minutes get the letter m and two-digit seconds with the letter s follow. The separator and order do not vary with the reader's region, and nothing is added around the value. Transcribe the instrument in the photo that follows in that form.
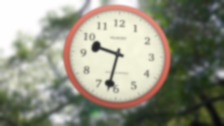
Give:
9h32
